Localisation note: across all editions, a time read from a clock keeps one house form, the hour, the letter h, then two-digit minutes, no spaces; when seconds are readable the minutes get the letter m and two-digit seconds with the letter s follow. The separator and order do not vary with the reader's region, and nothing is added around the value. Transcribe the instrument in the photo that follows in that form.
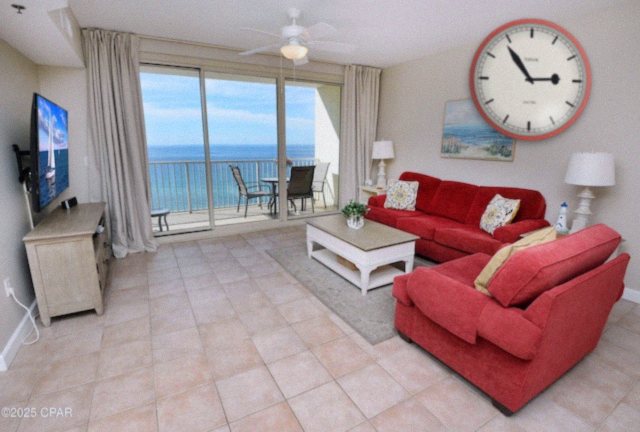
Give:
2h54
